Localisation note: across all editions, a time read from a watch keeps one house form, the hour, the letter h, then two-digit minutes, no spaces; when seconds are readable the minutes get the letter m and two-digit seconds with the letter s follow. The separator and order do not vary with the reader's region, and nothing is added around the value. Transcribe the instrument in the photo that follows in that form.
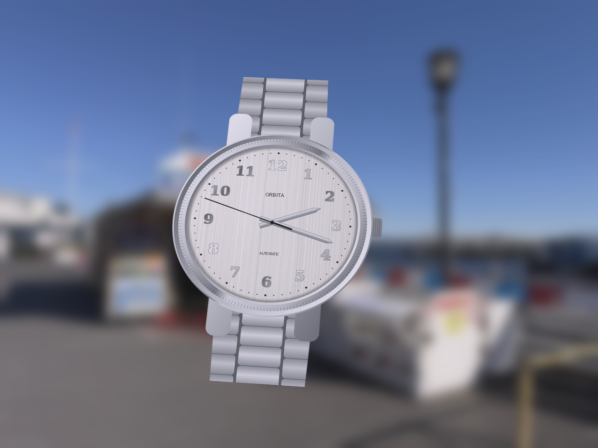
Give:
2h17m48s
